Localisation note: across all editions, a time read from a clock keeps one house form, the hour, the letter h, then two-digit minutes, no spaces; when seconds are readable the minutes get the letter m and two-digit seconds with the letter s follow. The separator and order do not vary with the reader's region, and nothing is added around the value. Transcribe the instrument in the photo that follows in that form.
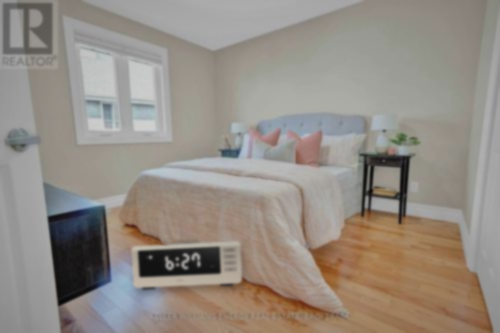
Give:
6h27
